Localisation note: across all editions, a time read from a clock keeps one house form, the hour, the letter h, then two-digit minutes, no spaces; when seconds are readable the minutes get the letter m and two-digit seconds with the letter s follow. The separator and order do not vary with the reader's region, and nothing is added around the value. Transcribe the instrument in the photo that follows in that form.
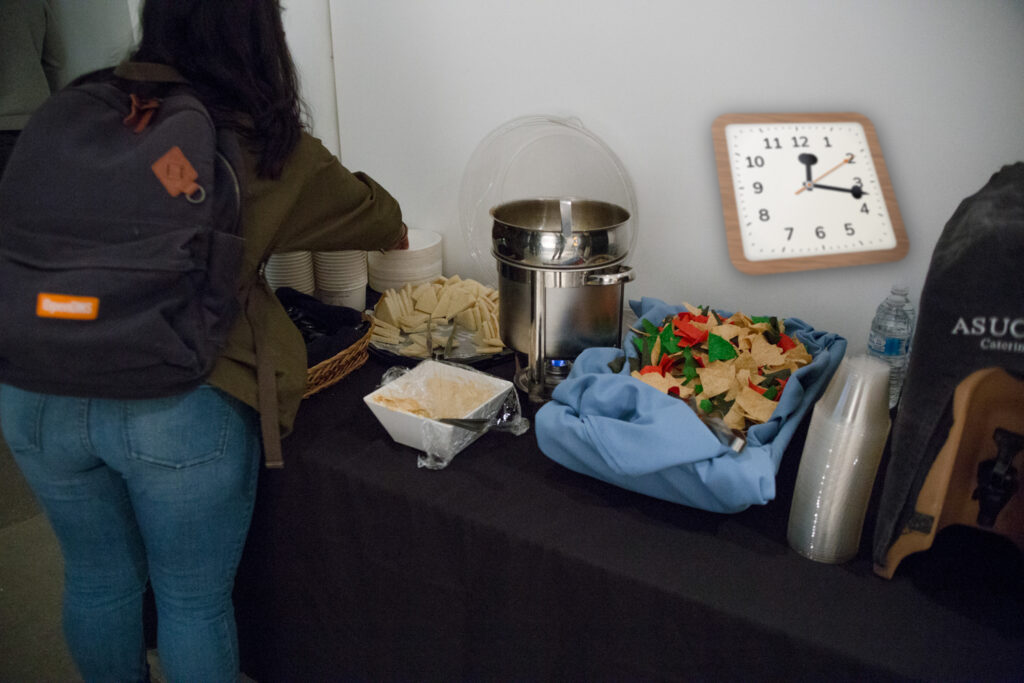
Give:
12h17m10s
